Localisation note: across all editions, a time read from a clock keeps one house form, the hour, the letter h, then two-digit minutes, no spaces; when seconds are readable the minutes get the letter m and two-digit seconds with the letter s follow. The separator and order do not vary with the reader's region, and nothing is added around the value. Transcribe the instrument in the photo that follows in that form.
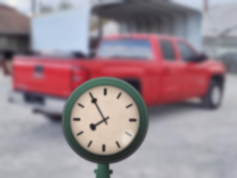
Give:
7h55
